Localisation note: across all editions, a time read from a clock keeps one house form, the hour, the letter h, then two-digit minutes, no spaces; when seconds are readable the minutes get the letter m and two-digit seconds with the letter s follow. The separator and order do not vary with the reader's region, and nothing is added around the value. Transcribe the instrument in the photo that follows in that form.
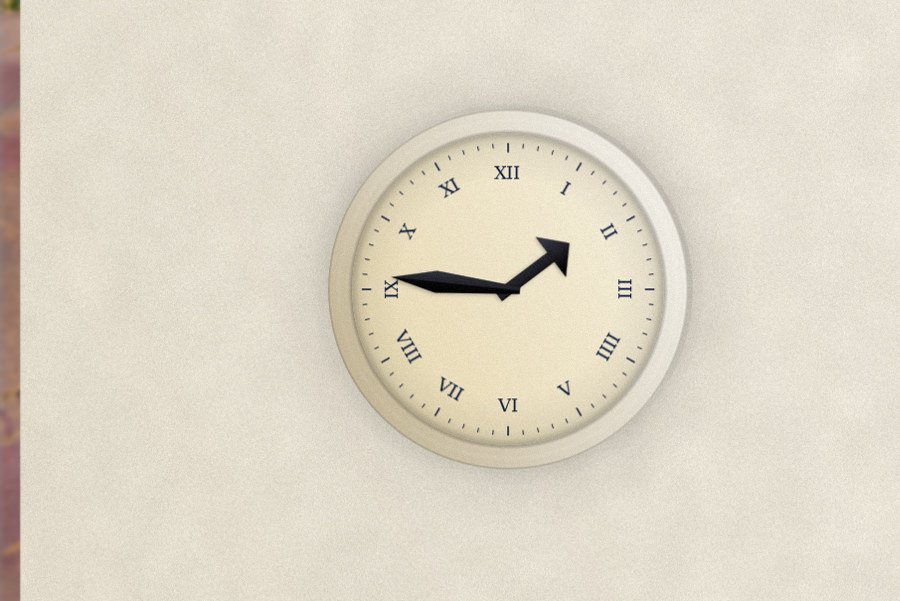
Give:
1h46
